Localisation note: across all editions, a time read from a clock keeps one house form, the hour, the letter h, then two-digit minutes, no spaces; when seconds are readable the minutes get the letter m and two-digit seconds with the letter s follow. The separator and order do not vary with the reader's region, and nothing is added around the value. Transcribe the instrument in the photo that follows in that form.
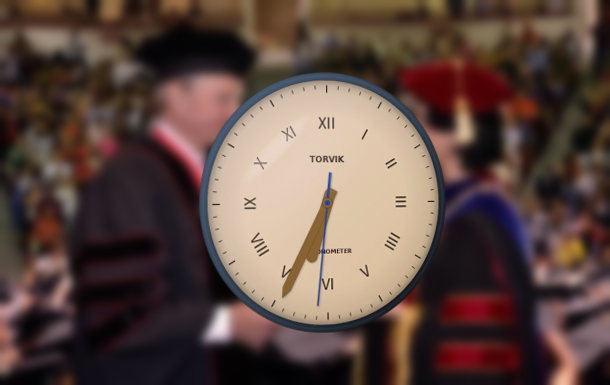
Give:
6h34m31s
